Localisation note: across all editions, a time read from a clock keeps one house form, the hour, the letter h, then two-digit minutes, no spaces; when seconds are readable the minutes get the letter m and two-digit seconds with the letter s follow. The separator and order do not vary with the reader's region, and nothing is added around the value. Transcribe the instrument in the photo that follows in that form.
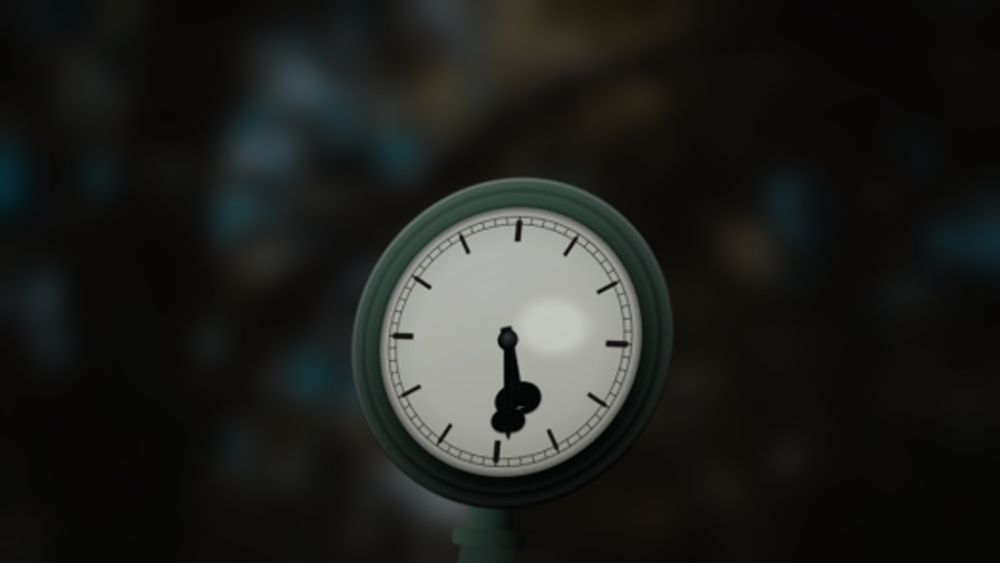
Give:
5h29
